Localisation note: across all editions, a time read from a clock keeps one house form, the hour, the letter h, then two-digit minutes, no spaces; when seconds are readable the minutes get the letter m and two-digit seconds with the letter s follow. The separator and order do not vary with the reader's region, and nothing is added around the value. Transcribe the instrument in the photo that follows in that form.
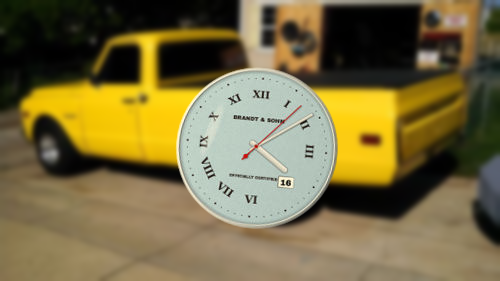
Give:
4h09m07s
